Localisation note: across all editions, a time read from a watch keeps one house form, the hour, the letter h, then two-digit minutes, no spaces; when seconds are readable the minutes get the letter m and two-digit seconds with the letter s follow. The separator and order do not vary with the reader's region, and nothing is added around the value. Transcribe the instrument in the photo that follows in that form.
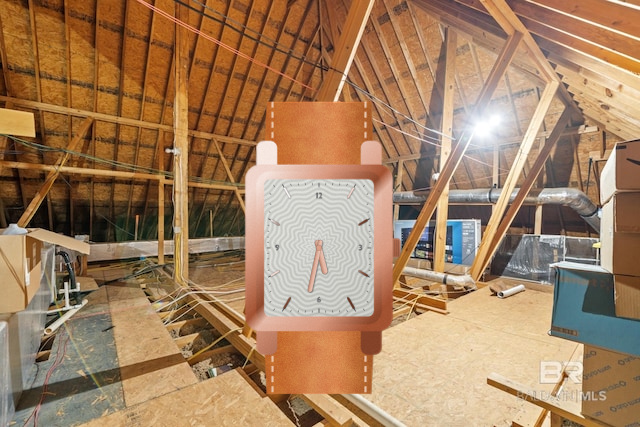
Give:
5h32
